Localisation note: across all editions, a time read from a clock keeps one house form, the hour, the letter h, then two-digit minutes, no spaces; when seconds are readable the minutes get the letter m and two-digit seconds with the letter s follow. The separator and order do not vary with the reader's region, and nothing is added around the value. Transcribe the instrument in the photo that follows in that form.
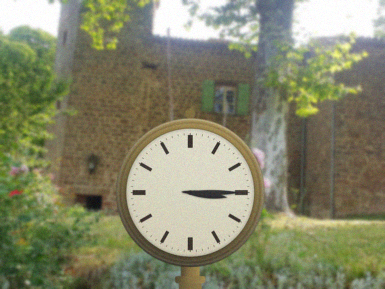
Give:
3h15
